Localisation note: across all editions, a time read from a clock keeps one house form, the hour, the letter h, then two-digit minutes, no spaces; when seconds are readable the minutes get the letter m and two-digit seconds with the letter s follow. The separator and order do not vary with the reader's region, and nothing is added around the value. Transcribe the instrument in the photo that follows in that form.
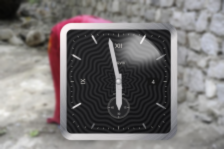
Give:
5h58
